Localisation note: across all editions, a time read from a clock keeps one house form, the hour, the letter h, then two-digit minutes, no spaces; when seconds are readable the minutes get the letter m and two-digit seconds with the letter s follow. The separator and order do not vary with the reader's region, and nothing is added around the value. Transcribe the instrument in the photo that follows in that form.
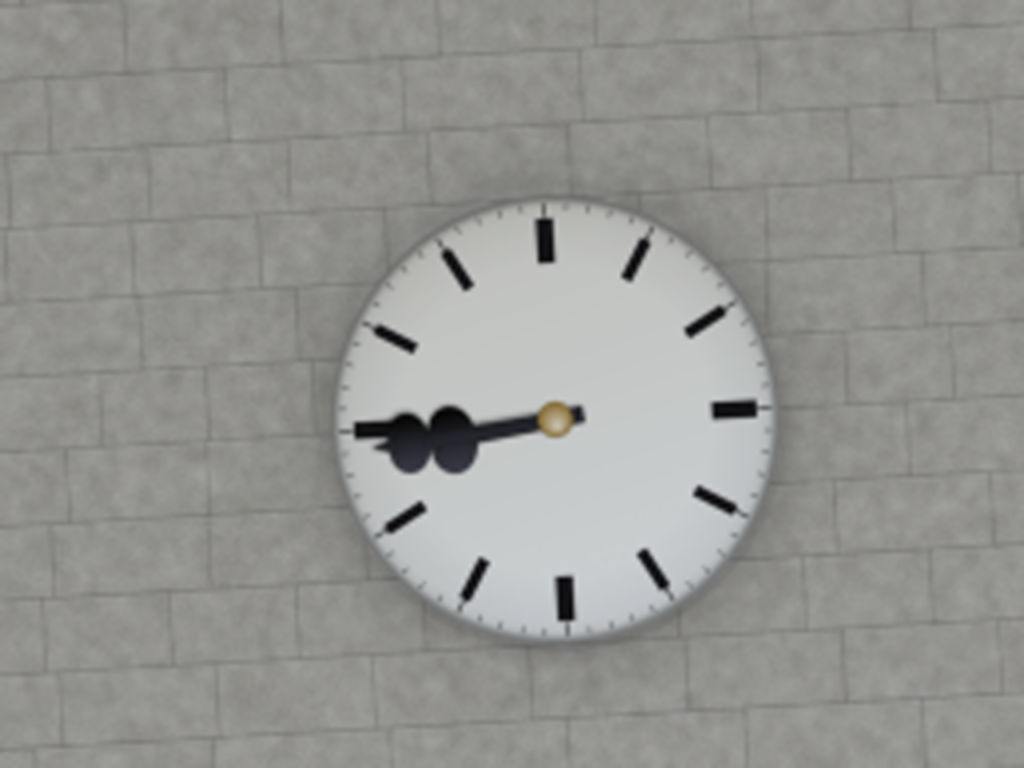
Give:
8h44
